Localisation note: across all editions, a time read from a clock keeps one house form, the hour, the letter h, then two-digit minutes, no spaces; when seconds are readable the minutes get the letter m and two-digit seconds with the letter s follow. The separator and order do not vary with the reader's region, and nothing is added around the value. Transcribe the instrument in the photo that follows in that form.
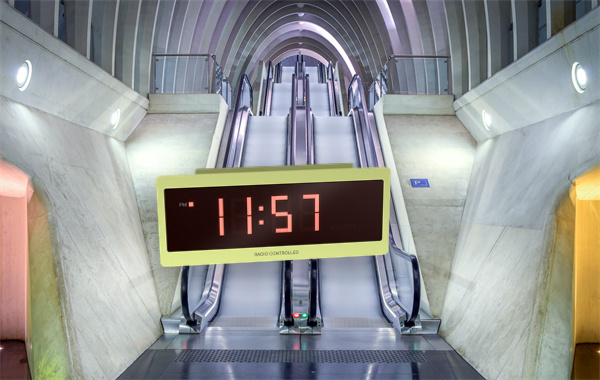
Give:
11h57
